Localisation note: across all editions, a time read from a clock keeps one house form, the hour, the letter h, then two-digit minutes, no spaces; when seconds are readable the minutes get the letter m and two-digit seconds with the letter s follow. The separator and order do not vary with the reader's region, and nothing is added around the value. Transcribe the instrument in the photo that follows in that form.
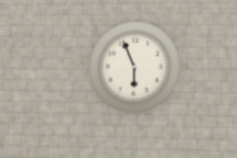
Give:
5h56
